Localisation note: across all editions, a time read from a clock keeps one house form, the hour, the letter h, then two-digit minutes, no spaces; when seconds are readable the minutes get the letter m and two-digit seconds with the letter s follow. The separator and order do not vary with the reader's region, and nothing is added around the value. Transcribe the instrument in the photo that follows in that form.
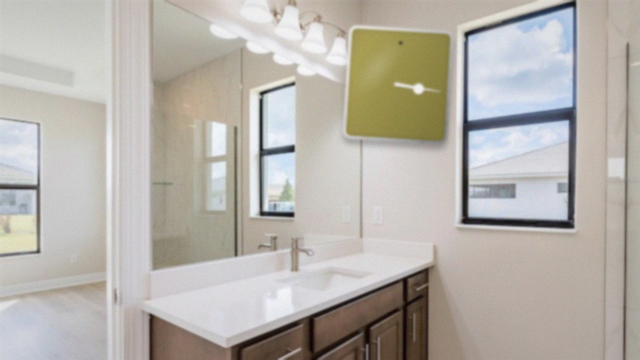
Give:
3h16
